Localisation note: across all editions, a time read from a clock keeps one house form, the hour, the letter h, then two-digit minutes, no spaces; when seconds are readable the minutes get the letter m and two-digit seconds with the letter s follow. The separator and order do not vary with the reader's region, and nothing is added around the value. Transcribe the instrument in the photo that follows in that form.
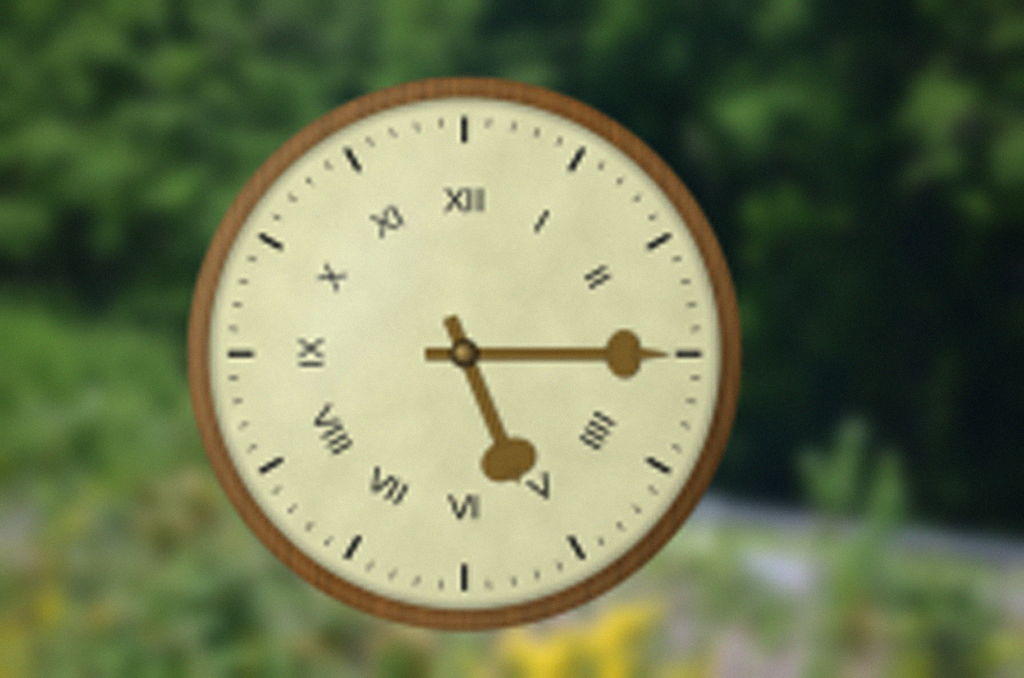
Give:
5h15
